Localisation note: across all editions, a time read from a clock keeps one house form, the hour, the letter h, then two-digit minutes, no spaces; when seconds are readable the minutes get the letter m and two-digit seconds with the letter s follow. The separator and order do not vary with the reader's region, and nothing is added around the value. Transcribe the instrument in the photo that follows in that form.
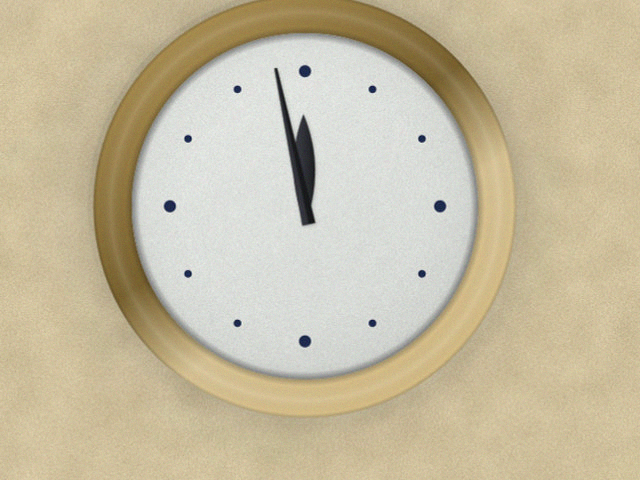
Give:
11h58
